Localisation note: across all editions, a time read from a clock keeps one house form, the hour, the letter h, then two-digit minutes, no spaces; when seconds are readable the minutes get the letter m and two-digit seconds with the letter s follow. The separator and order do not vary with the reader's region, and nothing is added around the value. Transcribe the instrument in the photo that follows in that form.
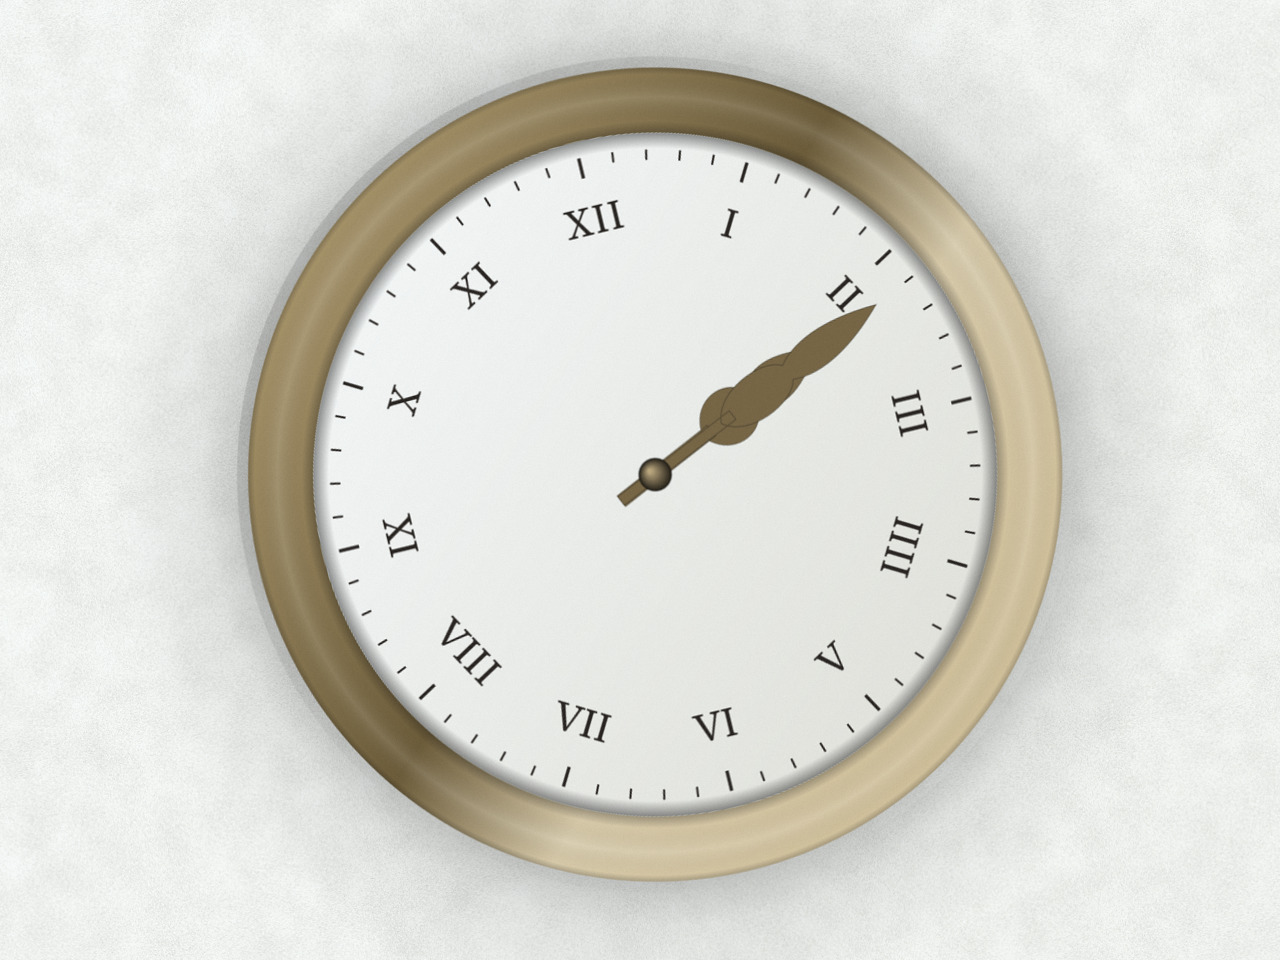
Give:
2h11
